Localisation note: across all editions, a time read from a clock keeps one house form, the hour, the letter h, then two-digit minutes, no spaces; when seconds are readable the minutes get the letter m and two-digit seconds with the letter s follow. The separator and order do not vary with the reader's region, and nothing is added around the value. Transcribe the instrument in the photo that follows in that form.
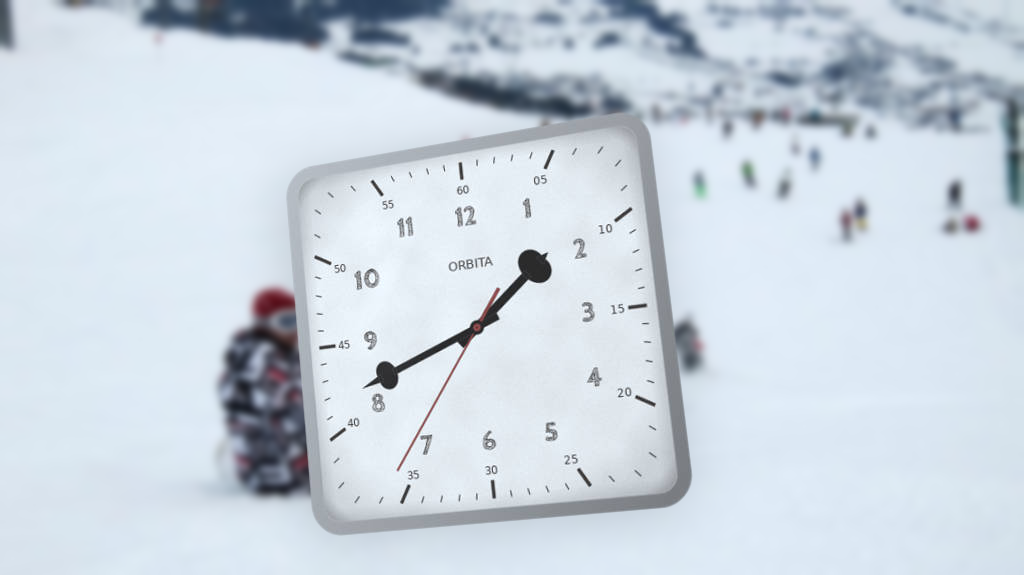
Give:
1h41m36s
